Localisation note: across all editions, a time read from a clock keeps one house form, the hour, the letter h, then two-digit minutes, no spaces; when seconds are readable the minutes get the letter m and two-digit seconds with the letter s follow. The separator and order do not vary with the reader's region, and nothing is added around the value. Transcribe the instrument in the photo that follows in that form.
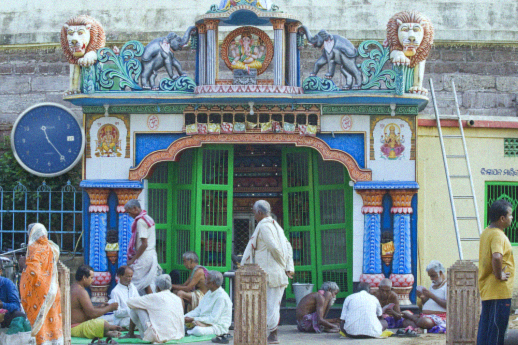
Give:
11h24
